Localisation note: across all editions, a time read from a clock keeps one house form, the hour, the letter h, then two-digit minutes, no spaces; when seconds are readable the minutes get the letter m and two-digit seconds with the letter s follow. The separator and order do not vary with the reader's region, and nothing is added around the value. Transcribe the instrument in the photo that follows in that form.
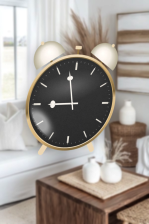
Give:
8h58
